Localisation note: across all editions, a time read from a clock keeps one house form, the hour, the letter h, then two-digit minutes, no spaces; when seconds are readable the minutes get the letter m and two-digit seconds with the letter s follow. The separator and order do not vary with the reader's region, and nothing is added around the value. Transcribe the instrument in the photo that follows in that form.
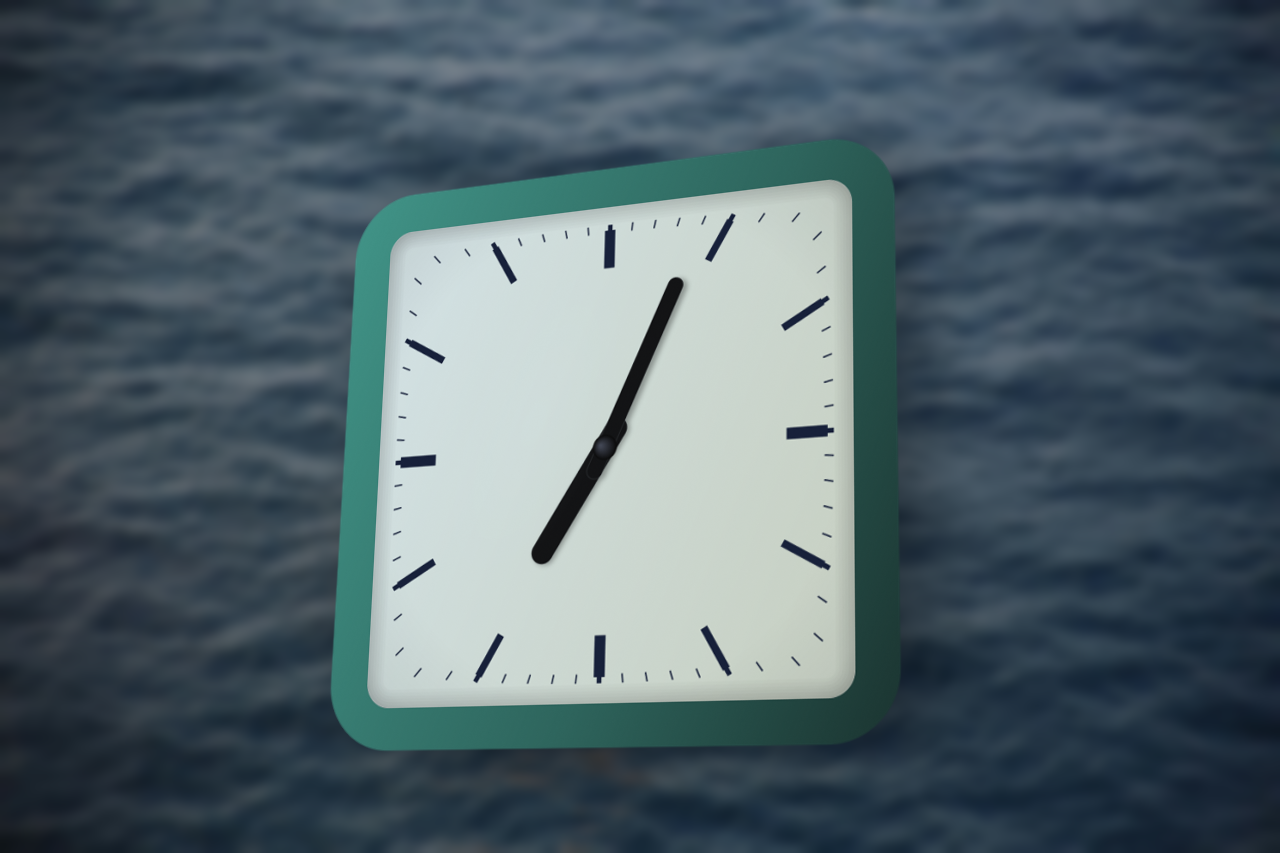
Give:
7h04
